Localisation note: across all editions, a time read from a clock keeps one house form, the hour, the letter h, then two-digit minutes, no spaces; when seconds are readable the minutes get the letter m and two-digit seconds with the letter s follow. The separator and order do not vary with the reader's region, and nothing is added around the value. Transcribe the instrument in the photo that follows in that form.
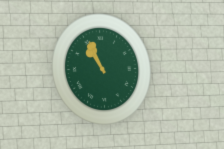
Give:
10h56
